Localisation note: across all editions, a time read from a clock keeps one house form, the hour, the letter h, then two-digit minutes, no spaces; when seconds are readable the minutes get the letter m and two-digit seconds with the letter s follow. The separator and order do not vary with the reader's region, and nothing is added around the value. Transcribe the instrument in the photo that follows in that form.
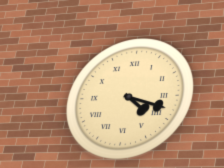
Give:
4h18
